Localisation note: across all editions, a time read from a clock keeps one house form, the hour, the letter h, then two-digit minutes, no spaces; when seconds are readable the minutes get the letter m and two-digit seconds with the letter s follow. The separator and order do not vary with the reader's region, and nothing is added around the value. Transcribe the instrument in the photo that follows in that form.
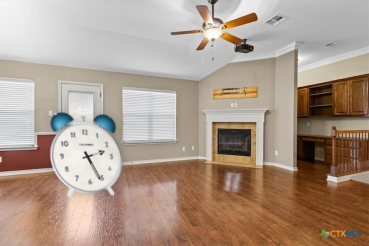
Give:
2h26
